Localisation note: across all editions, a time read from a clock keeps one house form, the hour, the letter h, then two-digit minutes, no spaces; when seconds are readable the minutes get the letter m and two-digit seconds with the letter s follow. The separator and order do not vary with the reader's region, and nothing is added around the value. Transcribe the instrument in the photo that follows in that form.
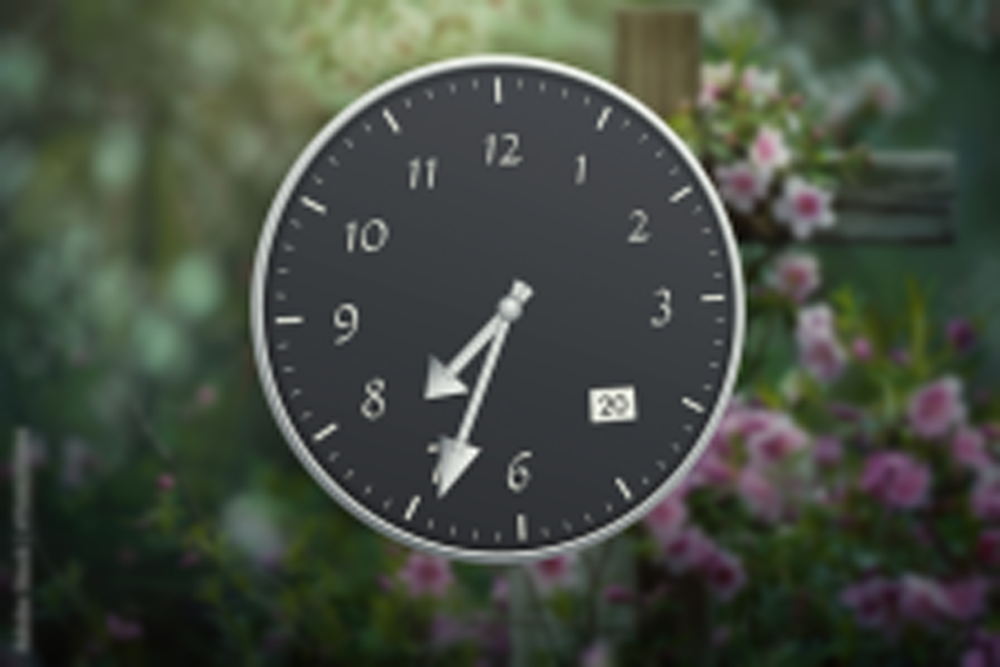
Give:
7h34
